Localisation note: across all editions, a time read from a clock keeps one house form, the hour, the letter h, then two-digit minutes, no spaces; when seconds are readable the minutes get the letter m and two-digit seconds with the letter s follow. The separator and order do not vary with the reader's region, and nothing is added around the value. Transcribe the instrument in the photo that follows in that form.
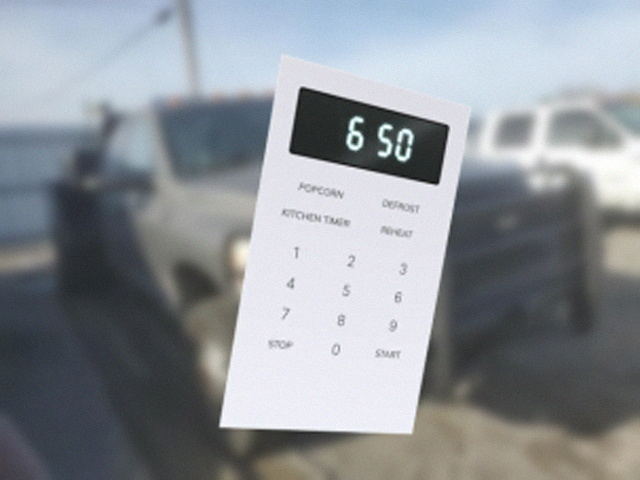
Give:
6h50
